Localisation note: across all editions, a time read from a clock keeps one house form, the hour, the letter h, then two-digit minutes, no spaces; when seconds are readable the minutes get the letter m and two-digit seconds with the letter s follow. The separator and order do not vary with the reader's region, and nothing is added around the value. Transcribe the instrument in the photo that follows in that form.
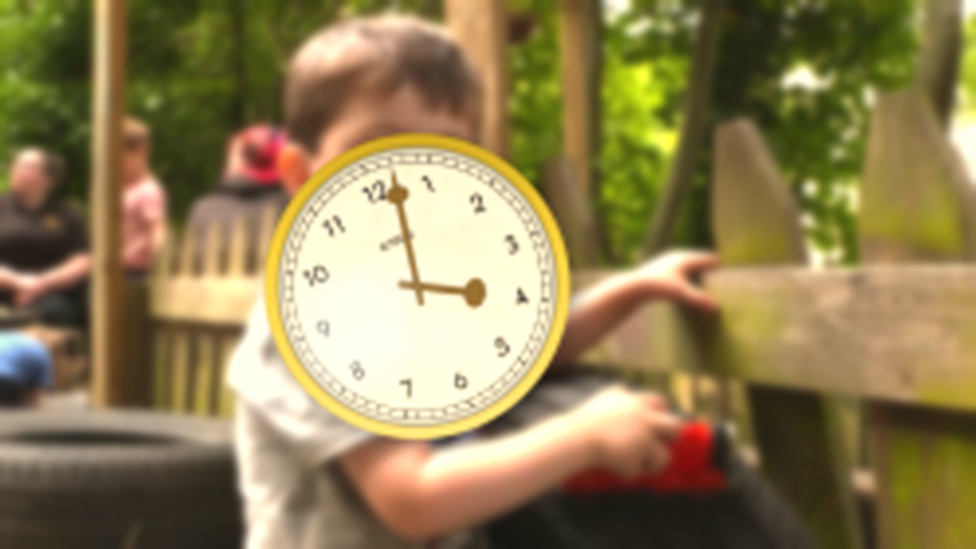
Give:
4h02
